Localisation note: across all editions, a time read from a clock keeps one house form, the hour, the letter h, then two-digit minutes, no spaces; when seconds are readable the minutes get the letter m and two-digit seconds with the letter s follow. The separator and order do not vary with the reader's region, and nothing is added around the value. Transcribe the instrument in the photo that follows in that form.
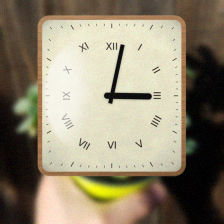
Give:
3h02
